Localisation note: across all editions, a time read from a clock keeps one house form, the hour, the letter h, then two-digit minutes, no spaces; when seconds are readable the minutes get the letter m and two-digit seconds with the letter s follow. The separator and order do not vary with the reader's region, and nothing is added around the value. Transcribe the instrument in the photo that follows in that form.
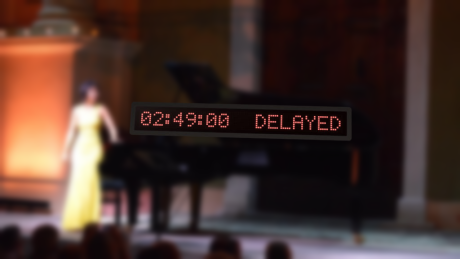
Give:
2h49m00s
